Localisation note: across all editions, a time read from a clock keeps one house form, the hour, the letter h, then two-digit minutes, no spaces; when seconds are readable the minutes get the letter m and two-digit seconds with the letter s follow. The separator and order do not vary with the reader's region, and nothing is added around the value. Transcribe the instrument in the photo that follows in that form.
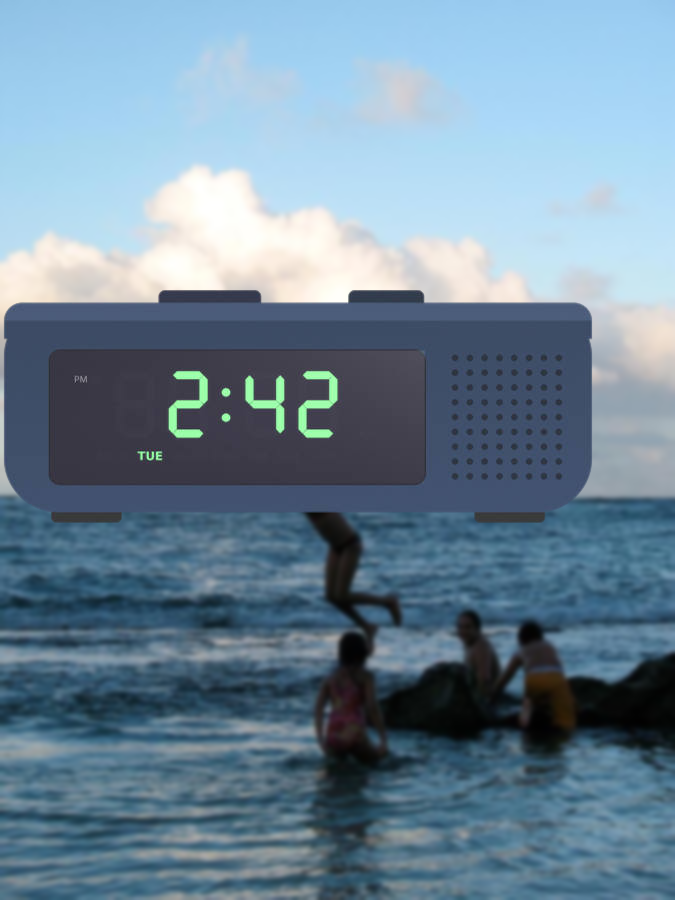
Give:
2h42
